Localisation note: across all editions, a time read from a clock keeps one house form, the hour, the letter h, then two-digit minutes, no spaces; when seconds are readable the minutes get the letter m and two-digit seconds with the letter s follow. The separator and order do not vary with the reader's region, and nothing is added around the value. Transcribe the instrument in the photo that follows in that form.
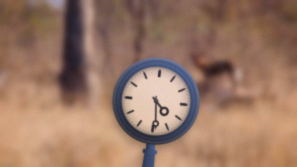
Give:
4h29
